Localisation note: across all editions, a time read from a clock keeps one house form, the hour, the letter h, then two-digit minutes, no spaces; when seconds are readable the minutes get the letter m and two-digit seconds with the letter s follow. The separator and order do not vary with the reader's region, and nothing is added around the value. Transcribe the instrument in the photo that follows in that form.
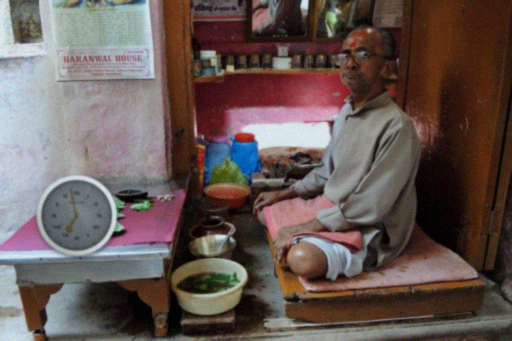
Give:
6h58
